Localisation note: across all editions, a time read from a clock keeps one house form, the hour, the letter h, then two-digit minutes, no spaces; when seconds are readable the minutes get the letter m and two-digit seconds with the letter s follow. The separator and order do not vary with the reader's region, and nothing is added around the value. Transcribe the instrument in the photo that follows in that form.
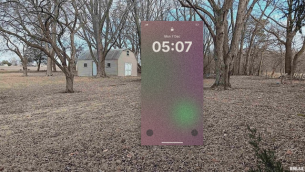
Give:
5h07
